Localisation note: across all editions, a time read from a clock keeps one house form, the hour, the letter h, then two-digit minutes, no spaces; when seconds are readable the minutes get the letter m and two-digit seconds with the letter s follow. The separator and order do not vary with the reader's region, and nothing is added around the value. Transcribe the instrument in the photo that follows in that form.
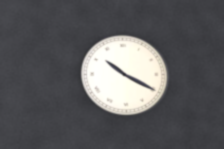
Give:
10h20
